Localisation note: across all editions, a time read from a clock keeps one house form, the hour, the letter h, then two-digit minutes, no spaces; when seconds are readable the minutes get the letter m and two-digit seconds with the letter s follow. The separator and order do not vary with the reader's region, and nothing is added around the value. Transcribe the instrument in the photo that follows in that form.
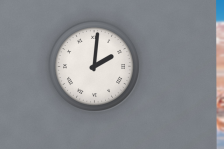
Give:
2h01
